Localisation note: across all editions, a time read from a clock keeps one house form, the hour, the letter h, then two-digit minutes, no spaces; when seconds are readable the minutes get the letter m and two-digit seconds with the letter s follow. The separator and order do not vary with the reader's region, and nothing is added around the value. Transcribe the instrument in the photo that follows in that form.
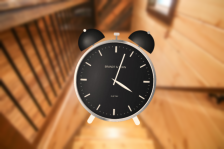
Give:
4h03
